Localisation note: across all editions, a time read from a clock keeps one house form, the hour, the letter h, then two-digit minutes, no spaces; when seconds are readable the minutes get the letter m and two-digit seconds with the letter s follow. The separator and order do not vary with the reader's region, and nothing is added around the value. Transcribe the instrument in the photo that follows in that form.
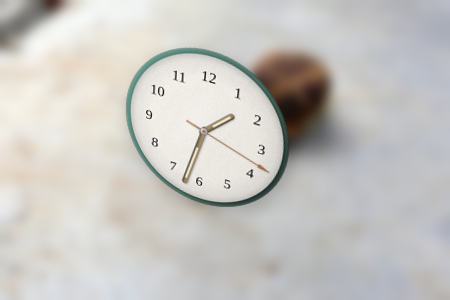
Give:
1h32m18s
